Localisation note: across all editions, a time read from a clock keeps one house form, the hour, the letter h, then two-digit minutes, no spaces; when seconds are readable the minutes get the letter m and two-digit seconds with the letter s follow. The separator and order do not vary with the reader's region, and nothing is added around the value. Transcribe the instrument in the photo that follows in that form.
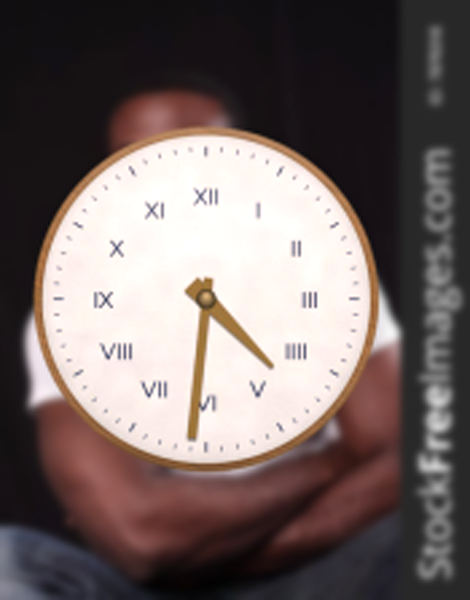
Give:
4h31
